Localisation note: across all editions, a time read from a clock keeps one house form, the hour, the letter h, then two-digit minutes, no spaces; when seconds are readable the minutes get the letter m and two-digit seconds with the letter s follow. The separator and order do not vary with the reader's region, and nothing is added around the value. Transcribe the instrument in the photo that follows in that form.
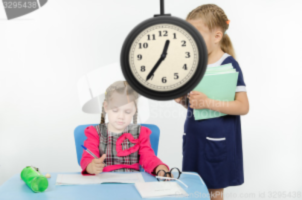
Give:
12h36
